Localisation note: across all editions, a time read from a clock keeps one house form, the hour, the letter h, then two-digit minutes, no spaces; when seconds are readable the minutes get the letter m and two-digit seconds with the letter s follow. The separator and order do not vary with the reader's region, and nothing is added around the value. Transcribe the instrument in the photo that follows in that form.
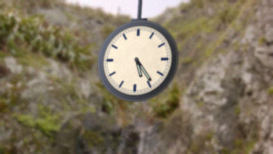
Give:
5h24
